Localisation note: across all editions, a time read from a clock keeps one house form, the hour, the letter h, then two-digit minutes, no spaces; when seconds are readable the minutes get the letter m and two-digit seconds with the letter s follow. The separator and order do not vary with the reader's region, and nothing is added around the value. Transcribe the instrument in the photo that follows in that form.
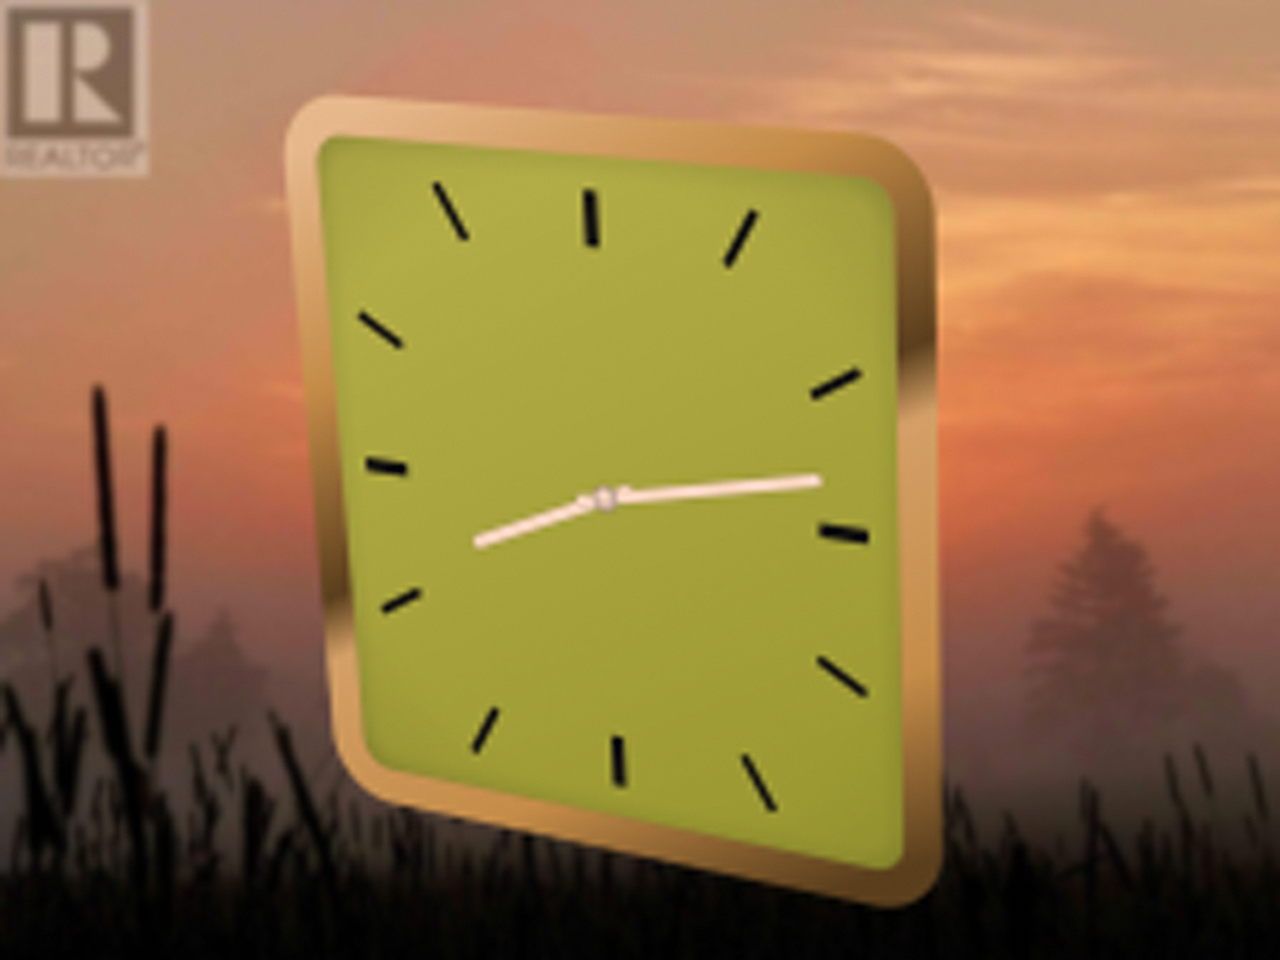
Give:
8h13
